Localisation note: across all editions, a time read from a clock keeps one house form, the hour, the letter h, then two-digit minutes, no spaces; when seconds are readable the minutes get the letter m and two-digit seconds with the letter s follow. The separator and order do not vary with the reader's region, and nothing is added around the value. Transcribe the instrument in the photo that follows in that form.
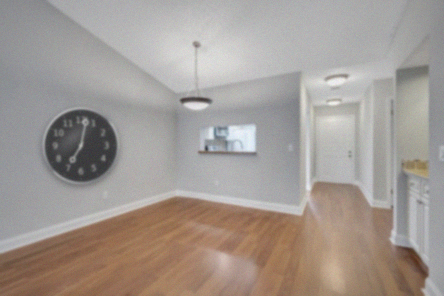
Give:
7h02
